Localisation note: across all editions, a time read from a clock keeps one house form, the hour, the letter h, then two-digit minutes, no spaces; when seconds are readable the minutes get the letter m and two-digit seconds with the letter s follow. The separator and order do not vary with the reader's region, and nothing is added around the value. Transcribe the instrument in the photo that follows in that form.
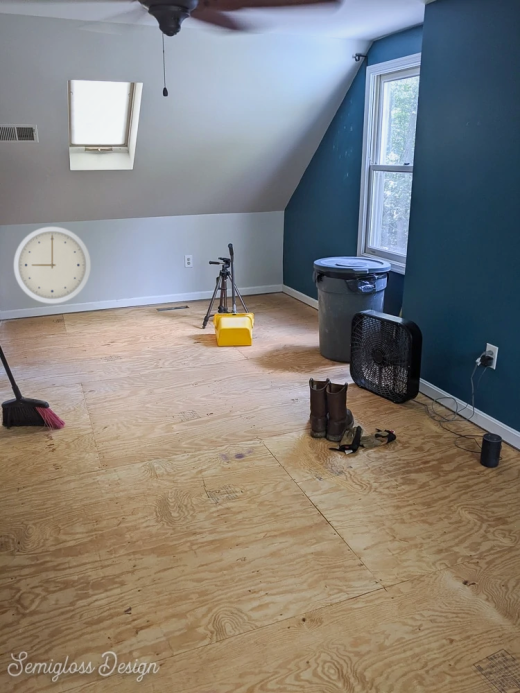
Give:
9h00
